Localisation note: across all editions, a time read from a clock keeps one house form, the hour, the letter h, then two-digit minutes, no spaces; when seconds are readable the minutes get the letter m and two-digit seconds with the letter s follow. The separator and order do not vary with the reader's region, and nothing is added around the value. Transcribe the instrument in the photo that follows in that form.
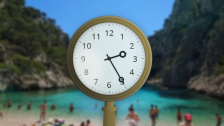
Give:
2h25
